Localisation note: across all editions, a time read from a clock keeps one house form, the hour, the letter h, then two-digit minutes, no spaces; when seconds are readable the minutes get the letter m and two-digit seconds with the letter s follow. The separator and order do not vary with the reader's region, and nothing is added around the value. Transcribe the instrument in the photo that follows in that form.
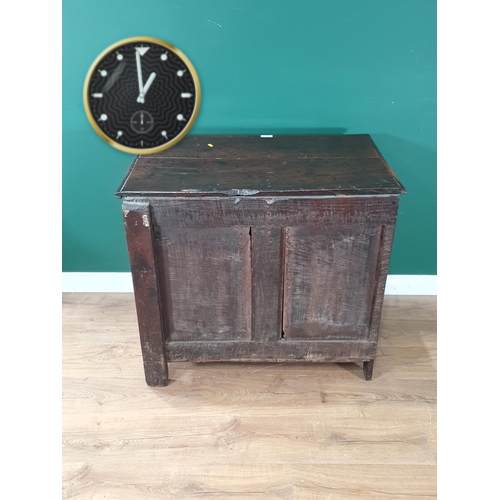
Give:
12h59
